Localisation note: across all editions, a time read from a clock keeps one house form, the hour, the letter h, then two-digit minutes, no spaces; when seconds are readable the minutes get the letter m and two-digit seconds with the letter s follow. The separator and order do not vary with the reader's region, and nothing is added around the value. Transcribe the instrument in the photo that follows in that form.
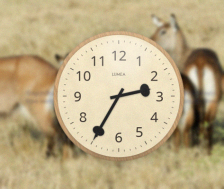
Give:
2h35
